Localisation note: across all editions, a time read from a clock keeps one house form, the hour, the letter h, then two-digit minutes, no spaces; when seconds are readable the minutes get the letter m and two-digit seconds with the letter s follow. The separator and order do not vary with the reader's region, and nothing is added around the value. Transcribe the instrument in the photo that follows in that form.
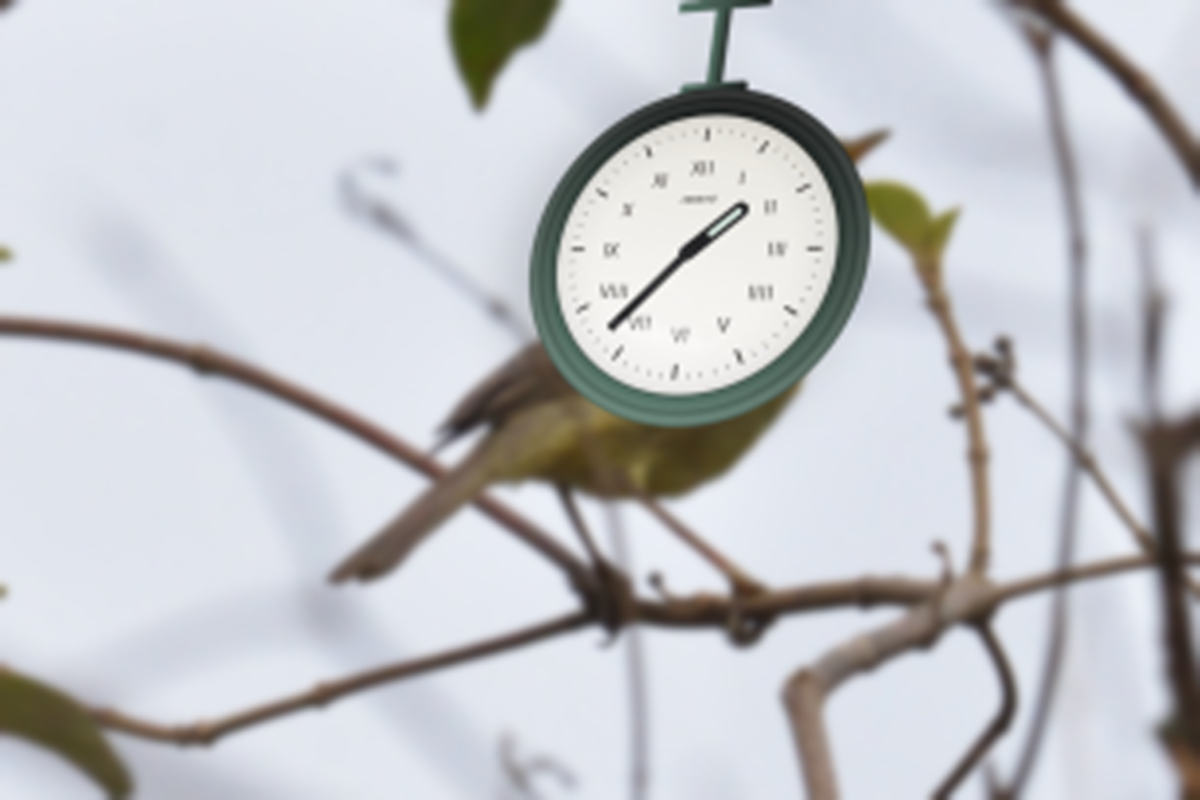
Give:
1h37
